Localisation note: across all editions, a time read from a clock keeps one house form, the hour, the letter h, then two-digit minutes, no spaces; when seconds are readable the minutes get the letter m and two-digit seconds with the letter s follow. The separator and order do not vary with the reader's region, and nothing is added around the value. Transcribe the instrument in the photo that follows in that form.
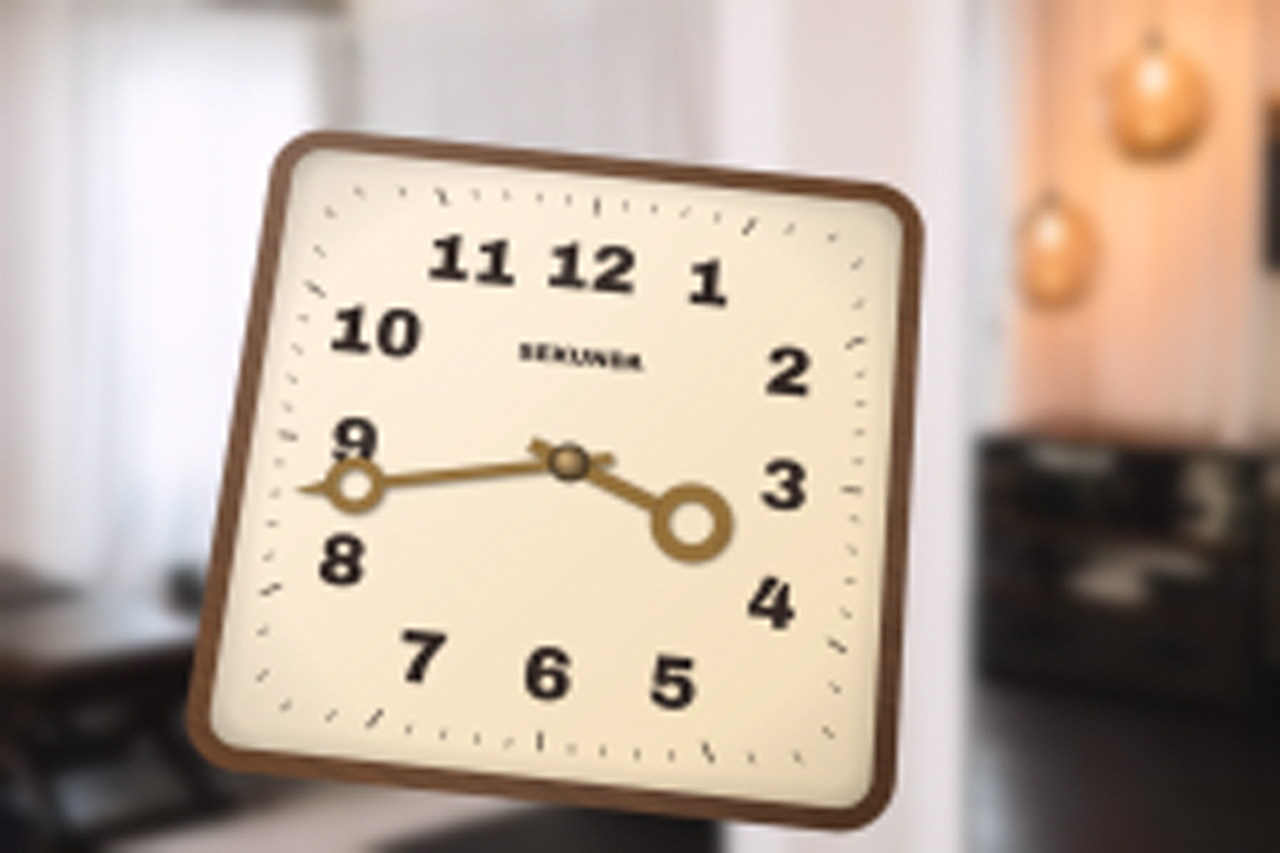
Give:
3h43
